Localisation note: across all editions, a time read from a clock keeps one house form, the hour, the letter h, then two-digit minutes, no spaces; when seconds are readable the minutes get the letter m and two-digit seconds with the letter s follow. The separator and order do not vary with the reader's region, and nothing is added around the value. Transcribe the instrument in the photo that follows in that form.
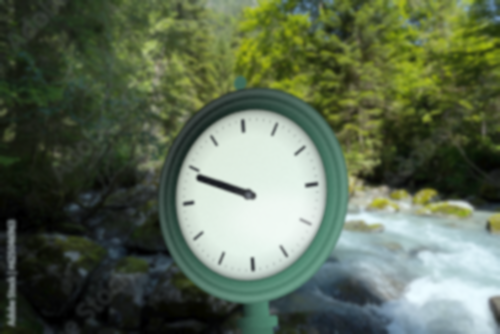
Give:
9h49
